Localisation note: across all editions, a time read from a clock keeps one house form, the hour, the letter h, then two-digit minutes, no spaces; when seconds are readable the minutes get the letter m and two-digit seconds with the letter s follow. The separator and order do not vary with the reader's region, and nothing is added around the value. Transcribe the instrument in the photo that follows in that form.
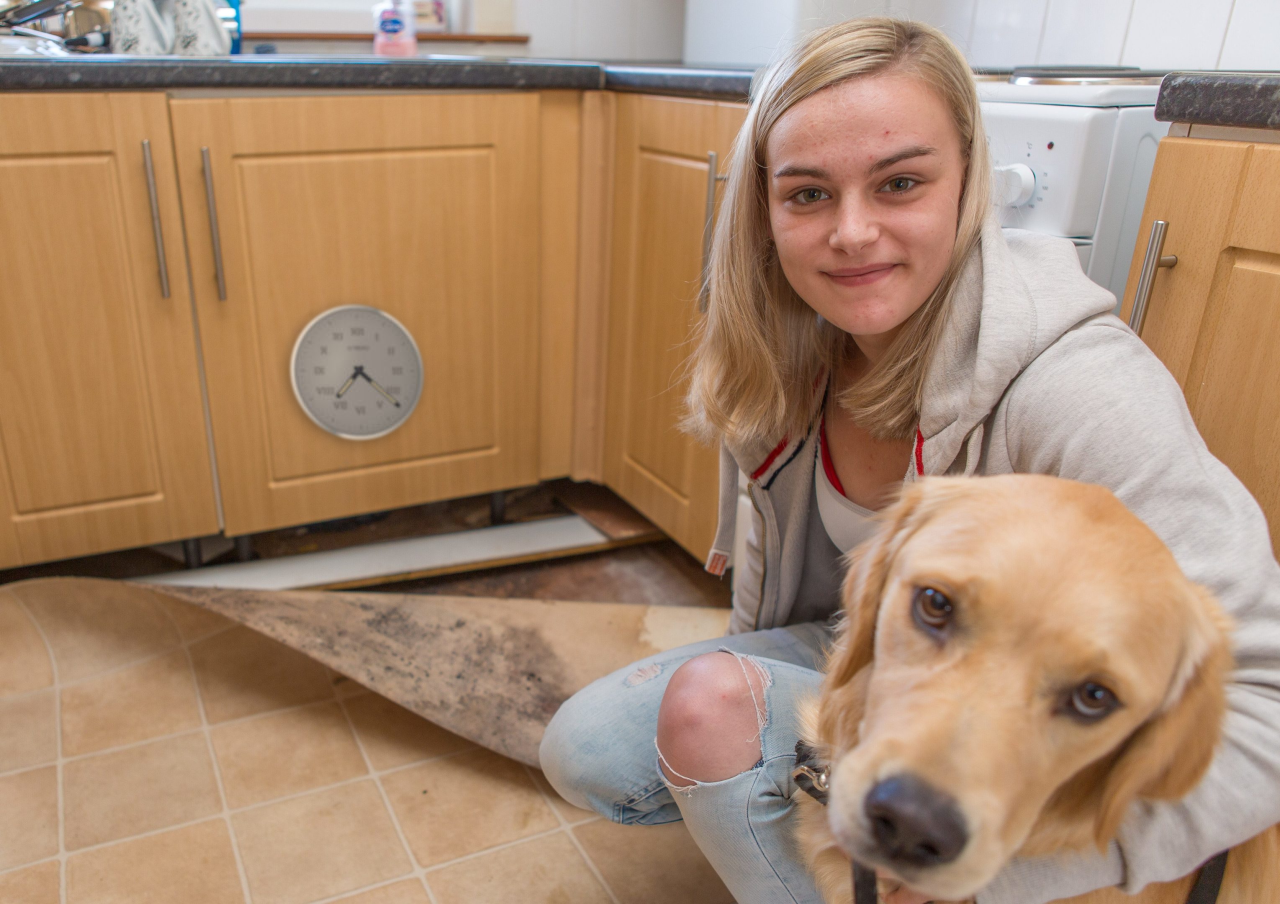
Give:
7h22
